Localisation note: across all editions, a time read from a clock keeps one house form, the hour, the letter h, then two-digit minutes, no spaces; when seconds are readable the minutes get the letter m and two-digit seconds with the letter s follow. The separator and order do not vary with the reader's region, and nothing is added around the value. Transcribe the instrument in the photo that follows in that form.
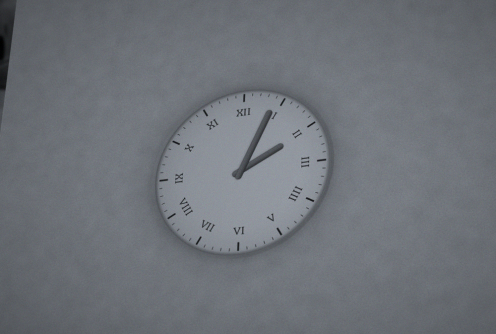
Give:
2h04
